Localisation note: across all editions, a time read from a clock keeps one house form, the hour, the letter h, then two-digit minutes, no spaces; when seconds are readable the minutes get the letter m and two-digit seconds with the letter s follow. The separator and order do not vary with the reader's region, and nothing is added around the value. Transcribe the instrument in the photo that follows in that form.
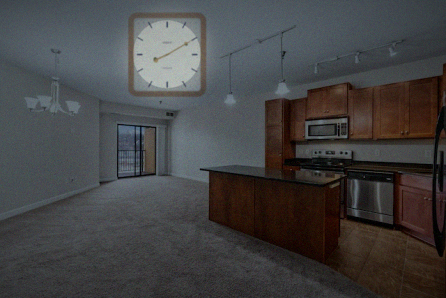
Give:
8h10
